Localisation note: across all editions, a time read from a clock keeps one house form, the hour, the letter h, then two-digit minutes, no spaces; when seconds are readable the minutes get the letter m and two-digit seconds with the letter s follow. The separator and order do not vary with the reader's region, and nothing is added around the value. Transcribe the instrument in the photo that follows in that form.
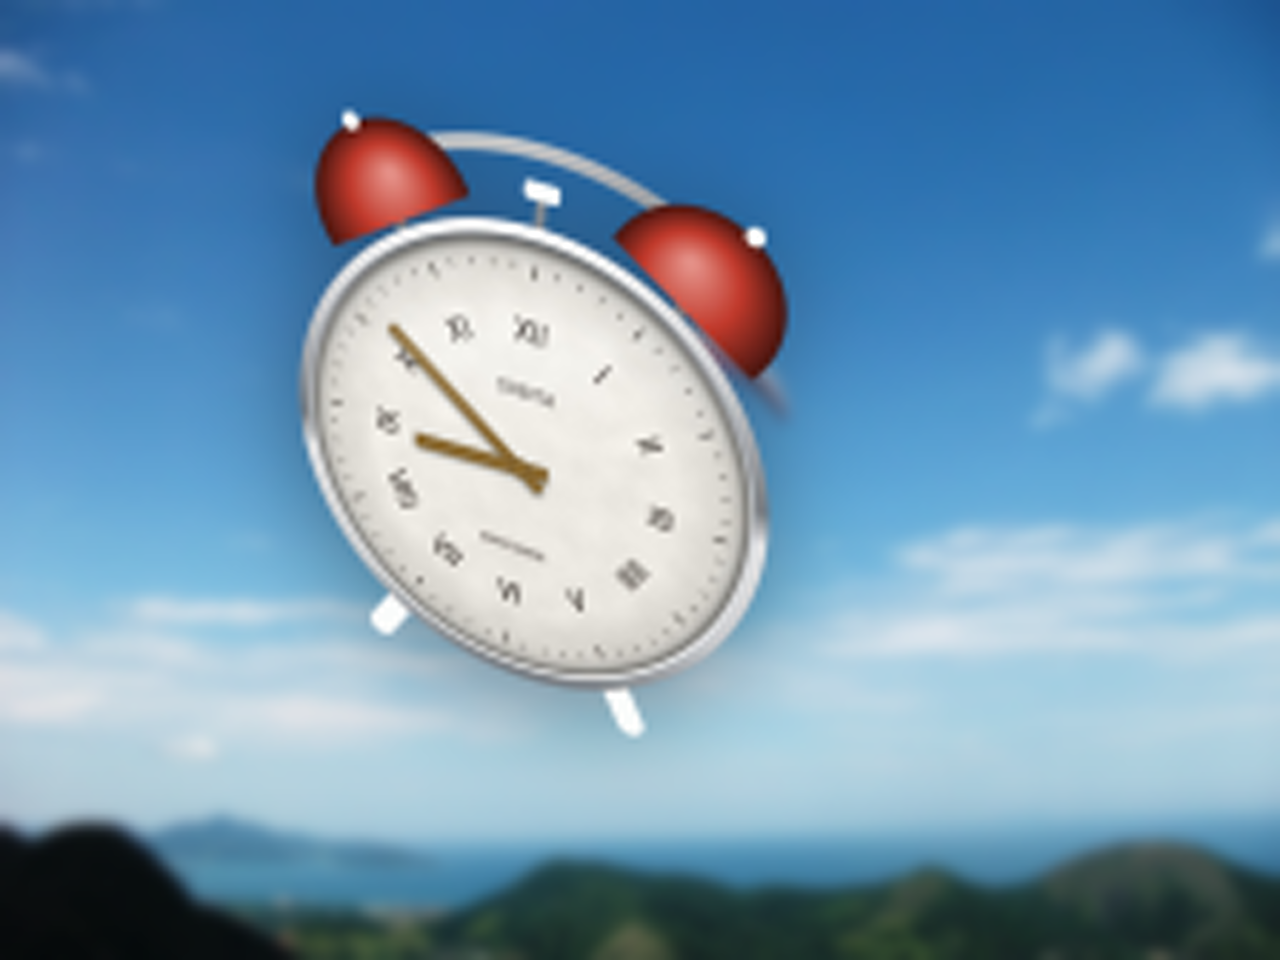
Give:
8h51
